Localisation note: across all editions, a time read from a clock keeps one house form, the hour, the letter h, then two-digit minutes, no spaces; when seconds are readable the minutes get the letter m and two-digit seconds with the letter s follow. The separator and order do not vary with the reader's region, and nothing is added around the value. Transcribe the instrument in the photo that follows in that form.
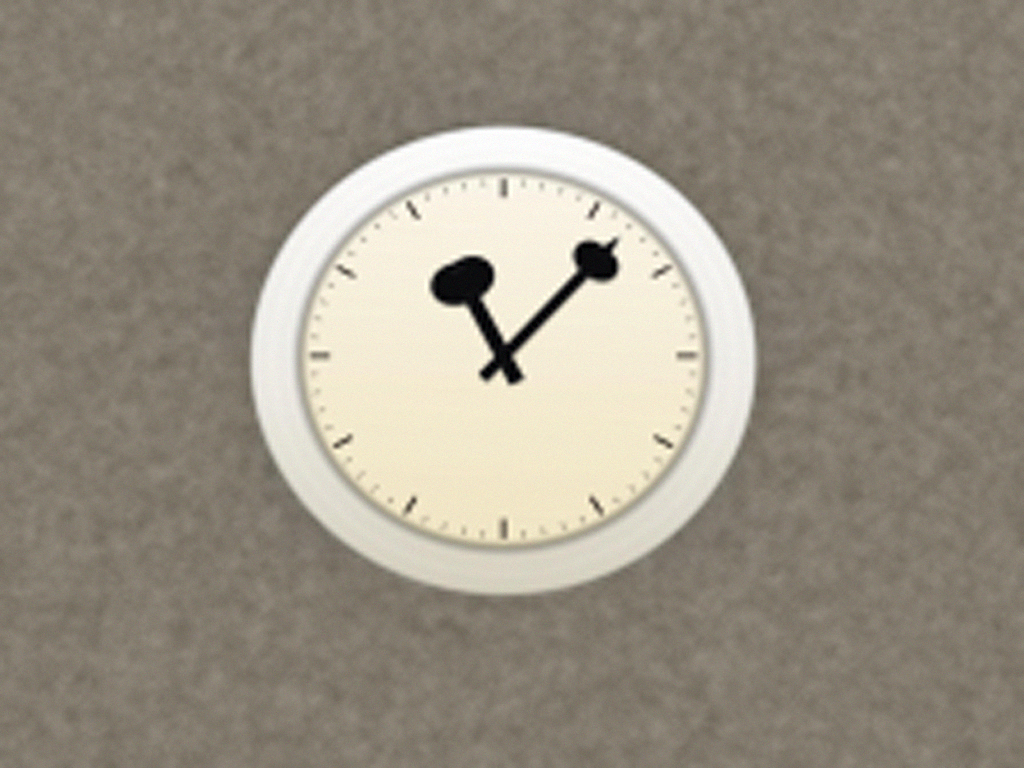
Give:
11h07
